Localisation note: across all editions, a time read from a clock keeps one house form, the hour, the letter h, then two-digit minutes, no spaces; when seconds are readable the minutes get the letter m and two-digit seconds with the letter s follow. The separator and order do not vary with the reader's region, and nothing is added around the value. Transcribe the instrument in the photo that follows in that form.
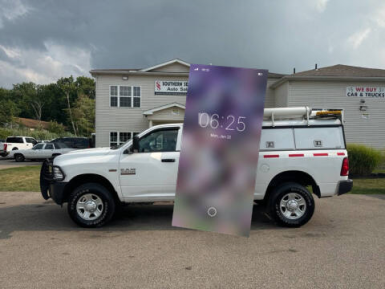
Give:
6h25
